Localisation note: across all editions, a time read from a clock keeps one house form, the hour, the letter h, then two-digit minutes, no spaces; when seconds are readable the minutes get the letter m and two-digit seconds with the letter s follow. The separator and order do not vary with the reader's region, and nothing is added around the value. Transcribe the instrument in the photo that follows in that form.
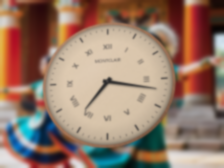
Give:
7h17
